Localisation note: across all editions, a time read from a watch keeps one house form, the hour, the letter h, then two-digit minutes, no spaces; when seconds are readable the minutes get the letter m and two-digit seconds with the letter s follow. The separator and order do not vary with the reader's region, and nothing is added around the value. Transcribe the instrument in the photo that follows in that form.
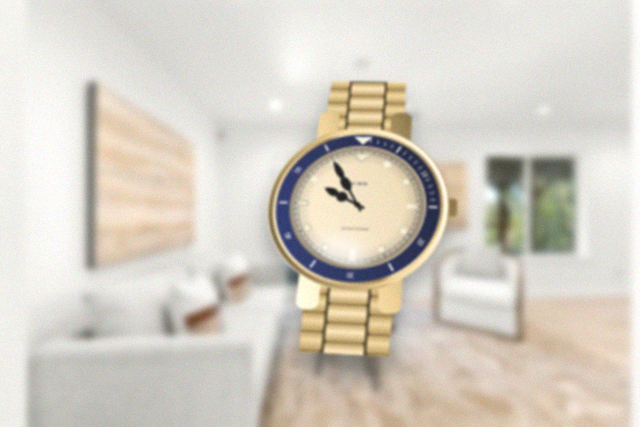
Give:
9h55
